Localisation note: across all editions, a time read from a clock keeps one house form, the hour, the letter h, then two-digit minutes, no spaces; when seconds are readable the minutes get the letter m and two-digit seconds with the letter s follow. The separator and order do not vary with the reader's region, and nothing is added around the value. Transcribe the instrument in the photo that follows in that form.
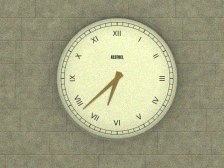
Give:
6h38
